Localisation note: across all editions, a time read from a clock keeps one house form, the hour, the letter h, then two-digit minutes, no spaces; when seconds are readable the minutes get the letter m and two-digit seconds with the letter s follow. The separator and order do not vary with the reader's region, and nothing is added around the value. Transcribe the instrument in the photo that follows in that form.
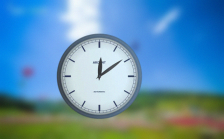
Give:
12h09
